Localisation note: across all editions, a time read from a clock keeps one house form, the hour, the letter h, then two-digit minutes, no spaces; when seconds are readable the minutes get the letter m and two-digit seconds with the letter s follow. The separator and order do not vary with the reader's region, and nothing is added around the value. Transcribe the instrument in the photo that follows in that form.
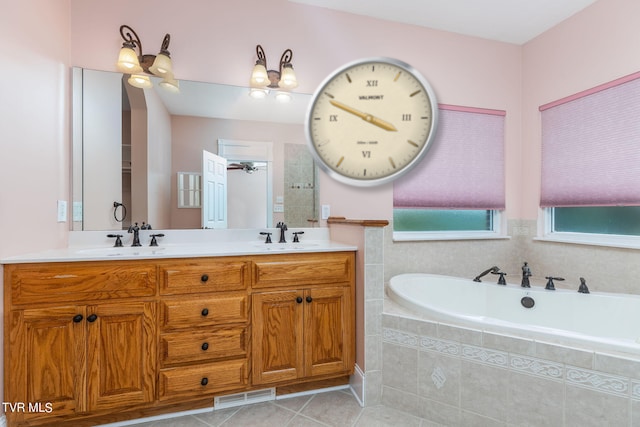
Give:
3h49
